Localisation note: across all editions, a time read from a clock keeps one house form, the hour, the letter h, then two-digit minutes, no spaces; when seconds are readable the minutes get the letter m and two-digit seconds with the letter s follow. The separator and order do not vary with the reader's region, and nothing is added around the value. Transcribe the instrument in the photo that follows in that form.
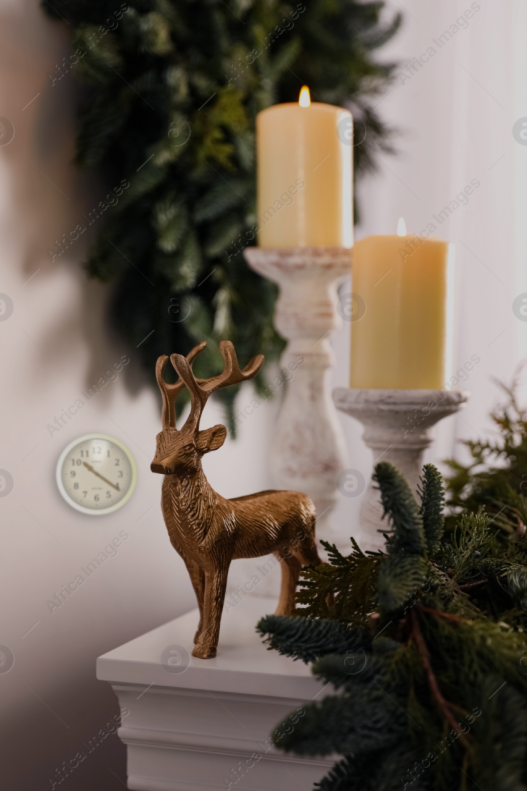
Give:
10h21
